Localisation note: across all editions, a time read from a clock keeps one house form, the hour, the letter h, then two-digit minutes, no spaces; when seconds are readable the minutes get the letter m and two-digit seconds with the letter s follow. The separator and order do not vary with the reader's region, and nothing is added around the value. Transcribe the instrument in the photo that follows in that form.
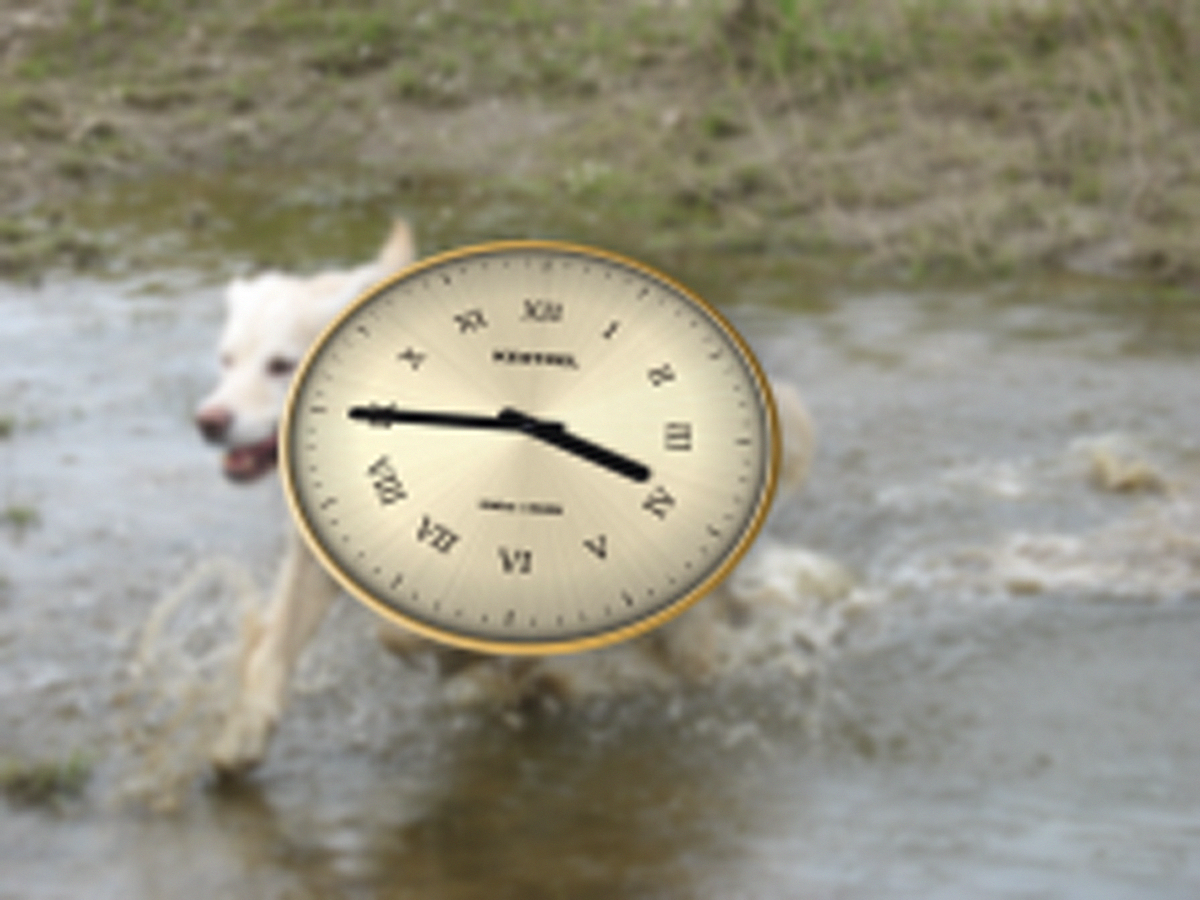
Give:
3h45
